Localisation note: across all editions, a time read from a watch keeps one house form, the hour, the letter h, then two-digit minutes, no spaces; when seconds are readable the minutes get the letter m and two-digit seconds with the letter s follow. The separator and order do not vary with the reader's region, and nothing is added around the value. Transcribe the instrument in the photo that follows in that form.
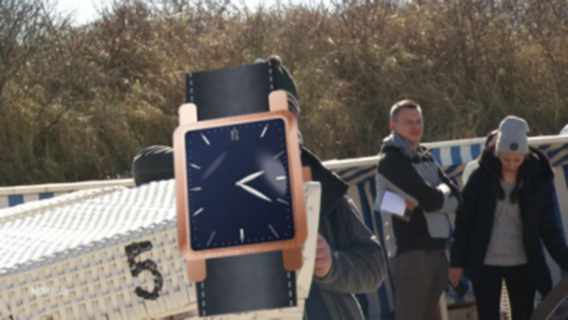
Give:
2h21
